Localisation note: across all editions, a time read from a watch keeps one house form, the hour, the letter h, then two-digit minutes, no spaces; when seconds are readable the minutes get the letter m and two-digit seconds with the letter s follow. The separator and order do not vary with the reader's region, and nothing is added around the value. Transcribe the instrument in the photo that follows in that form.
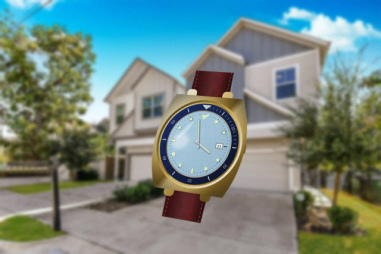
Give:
3h58
